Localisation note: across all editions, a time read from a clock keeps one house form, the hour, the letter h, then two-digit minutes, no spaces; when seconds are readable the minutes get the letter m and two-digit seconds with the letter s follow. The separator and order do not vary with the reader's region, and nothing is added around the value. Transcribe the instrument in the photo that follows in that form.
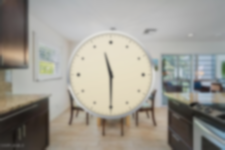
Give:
11h30
